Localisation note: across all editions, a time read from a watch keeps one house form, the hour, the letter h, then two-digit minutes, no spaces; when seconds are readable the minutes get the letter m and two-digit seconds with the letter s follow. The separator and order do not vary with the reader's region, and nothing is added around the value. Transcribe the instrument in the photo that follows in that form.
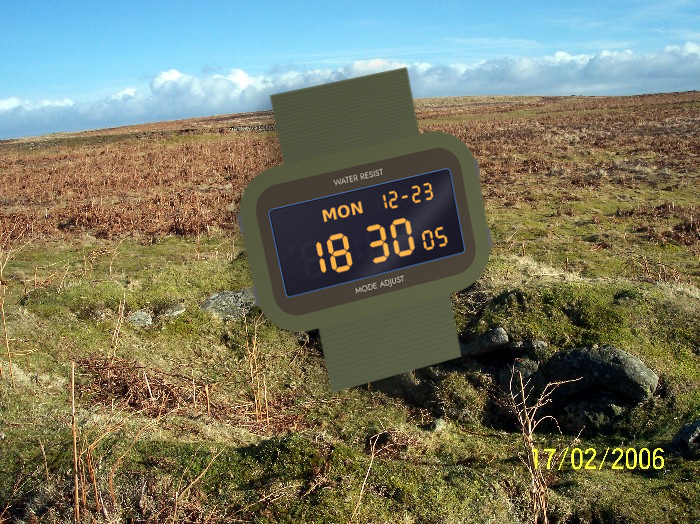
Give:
18h30m05s
